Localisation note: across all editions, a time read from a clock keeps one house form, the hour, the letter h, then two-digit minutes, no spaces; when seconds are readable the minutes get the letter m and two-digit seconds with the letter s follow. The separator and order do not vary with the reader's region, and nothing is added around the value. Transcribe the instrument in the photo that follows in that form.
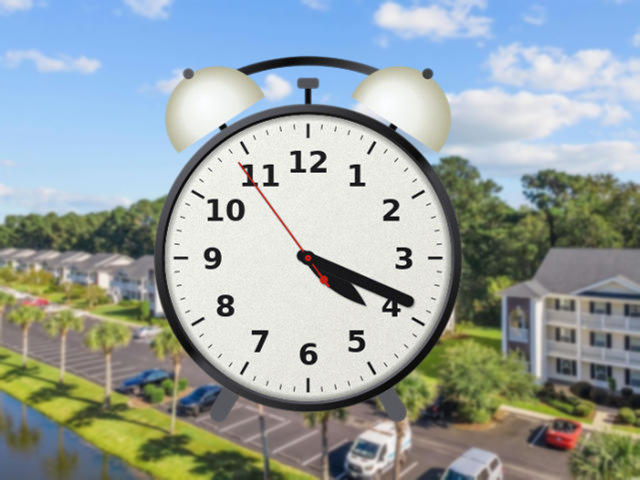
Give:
4h18m54s
